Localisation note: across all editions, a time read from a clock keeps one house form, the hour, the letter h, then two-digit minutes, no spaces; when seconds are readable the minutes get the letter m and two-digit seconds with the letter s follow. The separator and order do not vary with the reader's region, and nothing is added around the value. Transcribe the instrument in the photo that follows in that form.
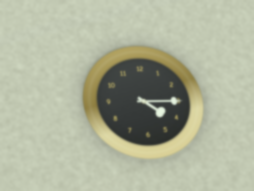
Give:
4h15
